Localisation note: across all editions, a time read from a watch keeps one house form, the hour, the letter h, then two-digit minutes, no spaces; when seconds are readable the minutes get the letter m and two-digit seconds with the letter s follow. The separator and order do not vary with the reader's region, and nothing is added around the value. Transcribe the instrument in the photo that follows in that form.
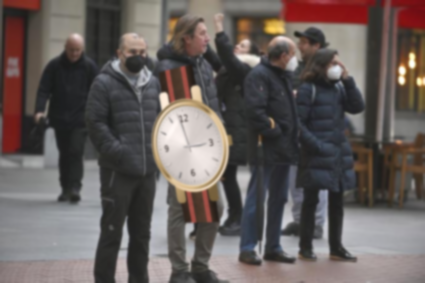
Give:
2h58
